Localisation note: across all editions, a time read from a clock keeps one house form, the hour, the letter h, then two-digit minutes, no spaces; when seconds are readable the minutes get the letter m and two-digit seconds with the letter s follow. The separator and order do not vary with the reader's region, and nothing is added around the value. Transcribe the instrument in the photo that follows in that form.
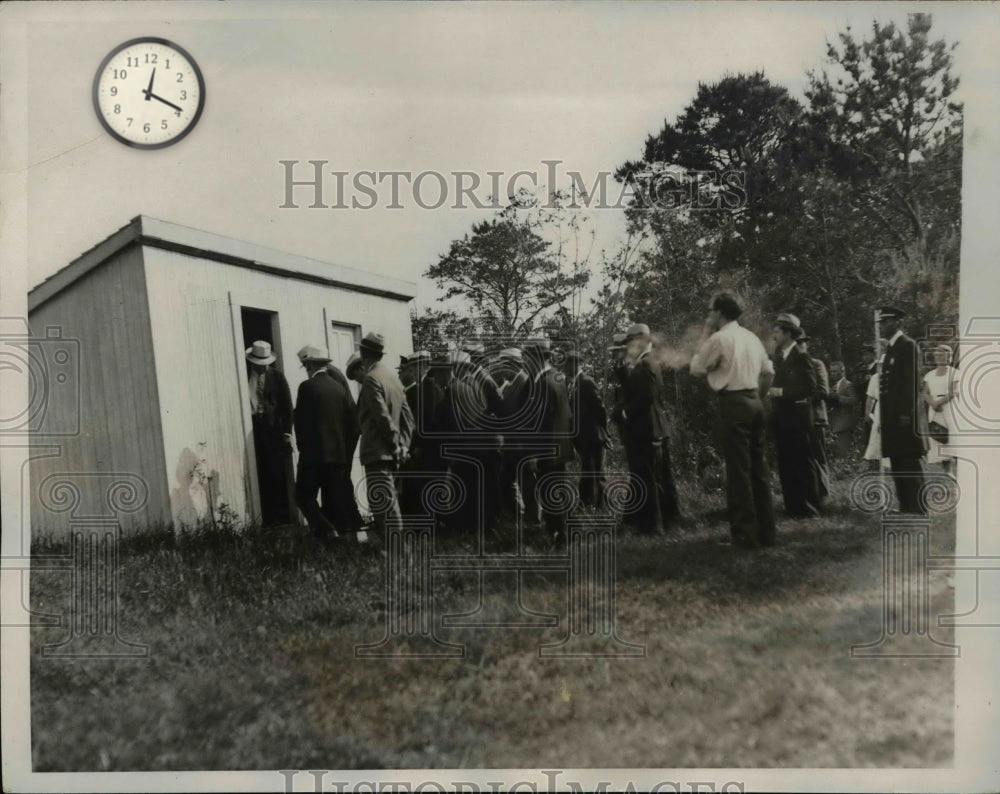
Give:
12h19
